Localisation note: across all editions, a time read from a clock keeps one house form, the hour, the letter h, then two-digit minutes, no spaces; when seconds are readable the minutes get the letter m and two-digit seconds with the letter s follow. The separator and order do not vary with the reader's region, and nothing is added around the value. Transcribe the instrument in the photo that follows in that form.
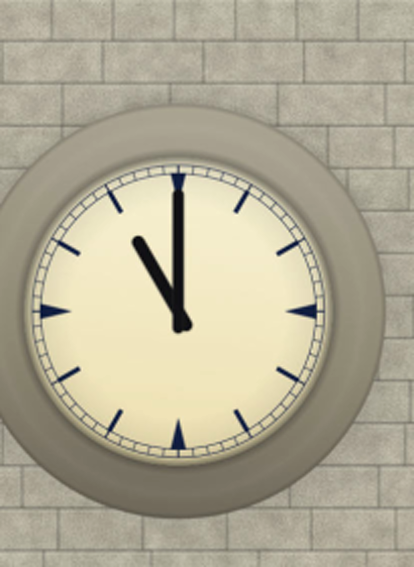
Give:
11h00
